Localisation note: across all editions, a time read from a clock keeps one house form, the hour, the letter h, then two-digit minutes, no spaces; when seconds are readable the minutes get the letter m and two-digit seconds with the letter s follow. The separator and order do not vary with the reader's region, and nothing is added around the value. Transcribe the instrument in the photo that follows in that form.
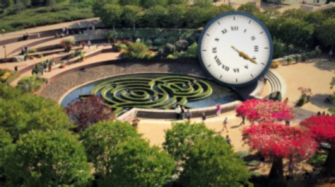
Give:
4h21
